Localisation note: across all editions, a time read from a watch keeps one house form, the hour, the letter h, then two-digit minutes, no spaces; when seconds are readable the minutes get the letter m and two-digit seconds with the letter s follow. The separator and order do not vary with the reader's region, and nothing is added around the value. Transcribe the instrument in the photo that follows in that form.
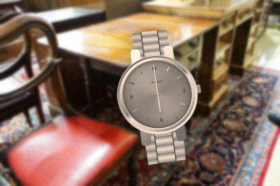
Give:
6h00
